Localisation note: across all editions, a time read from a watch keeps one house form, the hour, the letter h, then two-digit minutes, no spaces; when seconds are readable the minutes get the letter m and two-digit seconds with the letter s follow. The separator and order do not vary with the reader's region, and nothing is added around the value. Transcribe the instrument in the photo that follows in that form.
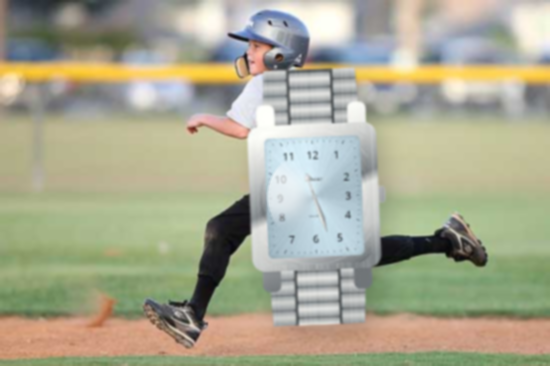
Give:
11h27
